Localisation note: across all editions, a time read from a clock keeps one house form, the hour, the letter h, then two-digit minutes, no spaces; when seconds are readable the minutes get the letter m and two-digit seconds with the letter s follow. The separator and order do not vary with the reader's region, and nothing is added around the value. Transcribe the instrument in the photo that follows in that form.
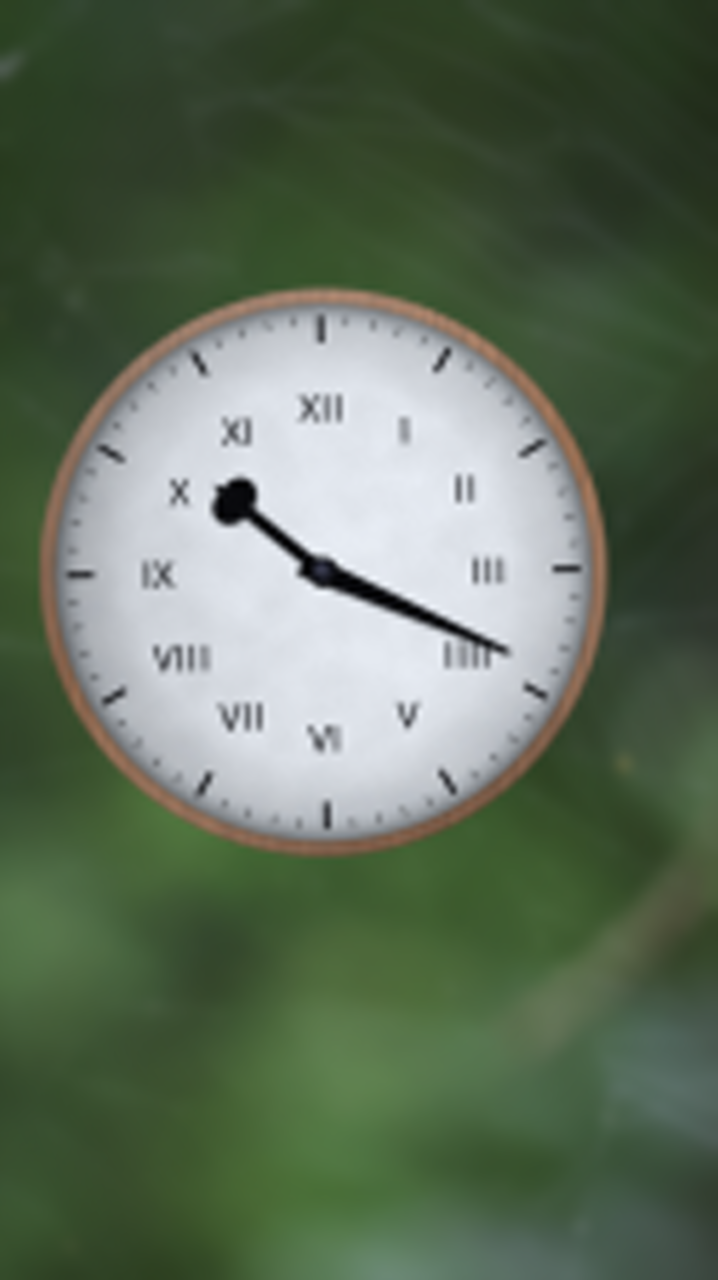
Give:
10h19
